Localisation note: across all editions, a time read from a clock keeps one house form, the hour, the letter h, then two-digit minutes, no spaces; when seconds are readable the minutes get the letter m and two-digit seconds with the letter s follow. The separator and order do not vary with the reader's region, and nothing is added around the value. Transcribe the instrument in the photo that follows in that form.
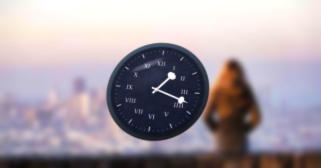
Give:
1h18
